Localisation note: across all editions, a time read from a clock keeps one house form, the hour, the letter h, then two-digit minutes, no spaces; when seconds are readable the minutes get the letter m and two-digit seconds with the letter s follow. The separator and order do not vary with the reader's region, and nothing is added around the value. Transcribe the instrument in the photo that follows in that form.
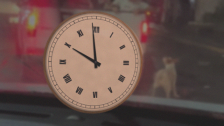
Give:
9h59
